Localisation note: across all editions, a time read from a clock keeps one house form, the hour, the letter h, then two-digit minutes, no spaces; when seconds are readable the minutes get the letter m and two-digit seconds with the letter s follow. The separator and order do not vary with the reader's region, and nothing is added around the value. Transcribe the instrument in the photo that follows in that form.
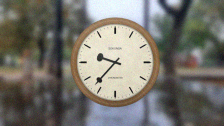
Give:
9h37
